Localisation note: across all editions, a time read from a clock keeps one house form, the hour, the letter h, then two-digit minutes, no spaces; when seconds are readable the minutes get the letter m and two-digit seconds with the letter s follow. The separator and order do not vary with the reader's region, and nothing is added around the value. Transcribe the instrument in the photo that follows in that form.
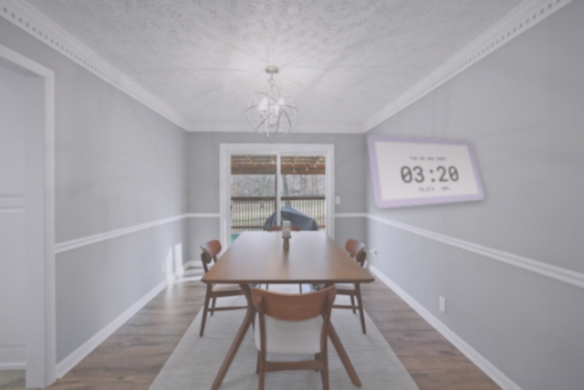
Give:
3h20
